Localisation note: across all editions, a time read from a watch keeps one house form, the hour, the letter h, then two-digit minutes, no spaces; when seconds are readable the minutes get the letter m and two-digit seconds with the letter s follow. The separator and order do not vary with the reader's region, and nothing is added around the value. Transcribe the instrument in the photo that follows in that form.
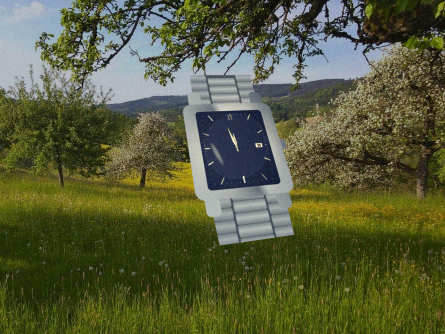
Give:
11h58
